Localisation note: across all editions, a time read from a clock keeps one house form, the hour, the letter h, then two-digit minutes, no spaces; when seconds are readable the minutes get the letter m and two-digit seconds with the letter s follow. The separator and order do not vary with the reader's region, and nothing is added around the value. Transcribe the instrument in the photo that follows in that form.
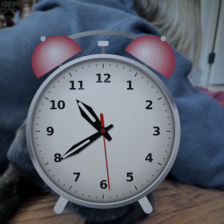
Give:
10h39m29s
